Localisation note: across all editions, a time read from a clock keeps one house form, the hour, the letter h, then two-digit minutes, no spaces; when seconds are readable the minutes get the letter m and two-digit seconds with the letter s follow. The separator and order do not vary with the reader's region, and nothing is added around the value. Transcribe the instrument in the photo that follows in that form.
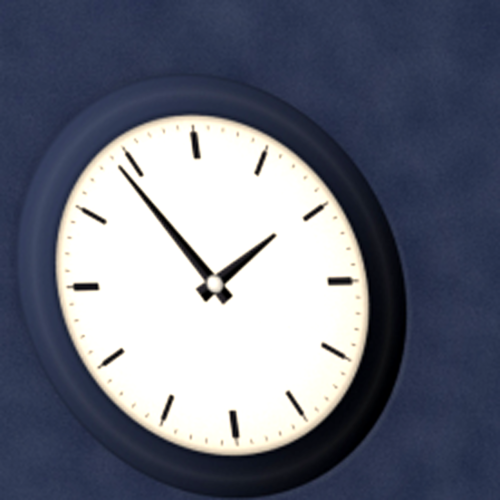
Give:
1h54
